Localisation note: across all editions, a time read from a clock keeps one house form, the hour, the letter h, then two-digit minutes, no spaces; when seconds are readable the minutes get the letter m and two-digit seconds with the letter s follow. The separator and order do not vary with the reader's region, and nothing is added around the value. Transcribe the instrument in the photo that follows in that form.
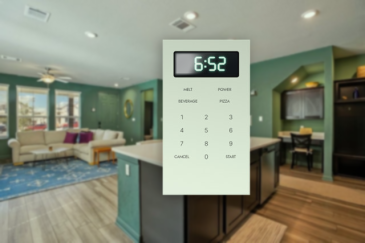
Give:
6h52
